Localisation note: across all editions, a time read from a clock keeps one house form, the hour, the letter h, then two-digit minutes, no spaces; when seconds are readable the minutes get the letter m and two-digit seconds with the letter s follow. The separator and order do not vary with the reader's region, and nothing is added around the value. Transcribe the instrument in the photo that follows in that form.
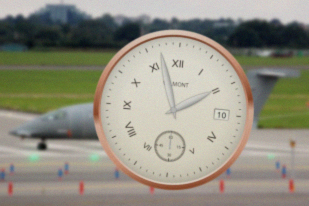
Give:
1h57
